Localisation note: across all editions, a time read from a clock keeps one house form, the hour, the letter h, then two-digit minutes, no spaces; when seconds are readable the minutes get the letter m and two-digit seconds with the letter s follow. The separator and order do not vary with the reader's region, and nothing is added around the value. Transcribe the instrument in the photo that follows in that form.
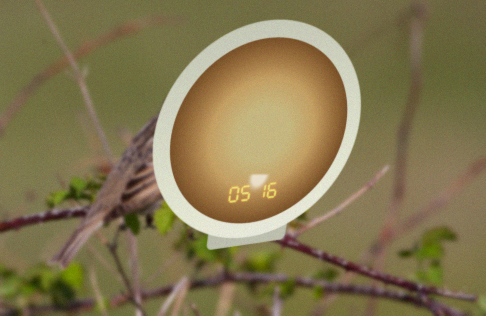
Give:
5h16
